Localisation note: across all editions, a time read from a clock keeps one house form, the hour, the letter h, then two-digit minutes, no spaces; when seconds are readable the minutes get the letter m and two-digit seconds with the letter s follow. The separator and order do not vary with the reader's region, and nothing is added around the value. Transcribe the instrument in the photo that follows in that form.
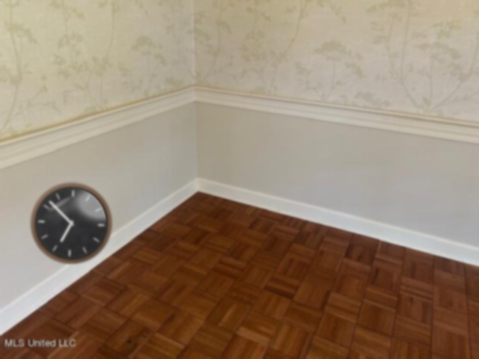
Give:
6h52
